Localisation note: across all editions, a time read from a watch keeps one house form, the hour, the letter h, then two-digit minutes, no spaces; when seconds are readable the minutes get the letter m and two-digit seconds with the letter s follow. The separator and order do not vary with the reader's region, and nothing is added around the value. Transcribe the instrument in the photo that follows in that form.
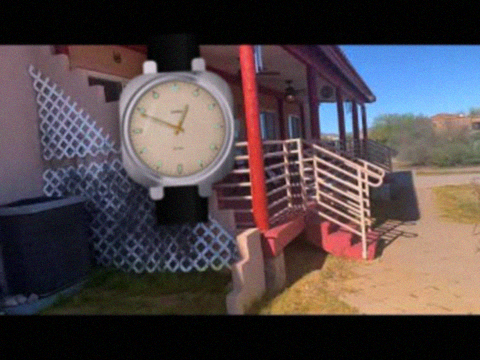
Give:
12h49
